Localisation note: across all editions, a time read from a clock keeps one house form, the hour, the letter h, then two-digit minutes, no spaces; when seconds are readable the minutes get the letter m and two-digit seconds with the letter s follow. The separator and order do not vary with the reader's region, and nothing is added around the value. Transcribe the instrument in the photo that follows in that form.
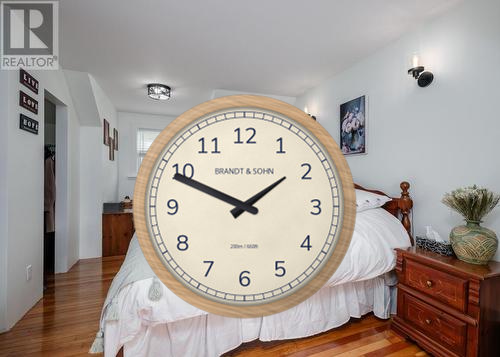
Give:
1h49
